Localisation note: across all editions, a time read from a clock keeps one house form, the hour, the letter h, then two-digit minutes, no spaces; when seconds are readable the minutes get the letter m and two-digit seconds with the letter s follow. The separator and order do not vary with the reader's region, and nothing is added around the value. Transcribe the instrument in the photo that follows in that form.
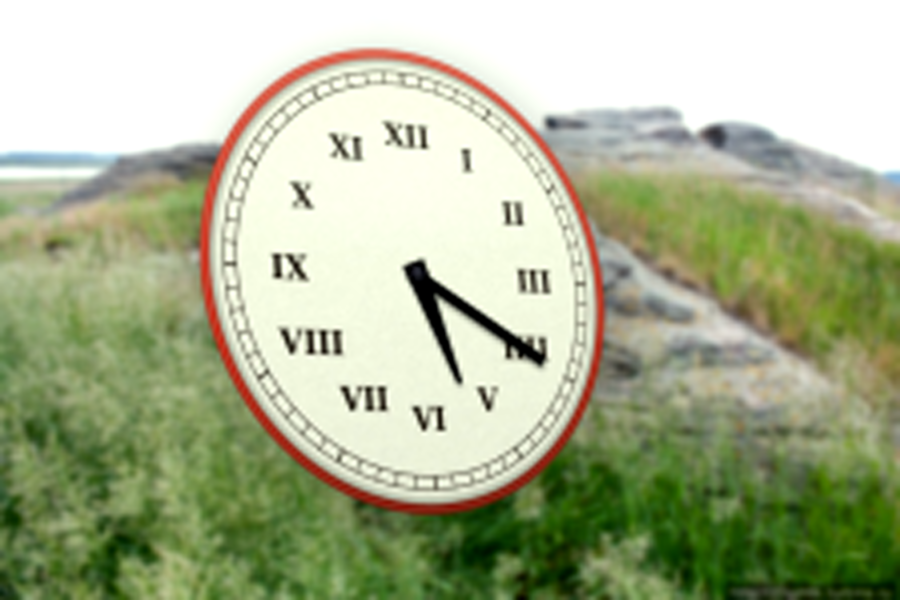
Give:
5h20
